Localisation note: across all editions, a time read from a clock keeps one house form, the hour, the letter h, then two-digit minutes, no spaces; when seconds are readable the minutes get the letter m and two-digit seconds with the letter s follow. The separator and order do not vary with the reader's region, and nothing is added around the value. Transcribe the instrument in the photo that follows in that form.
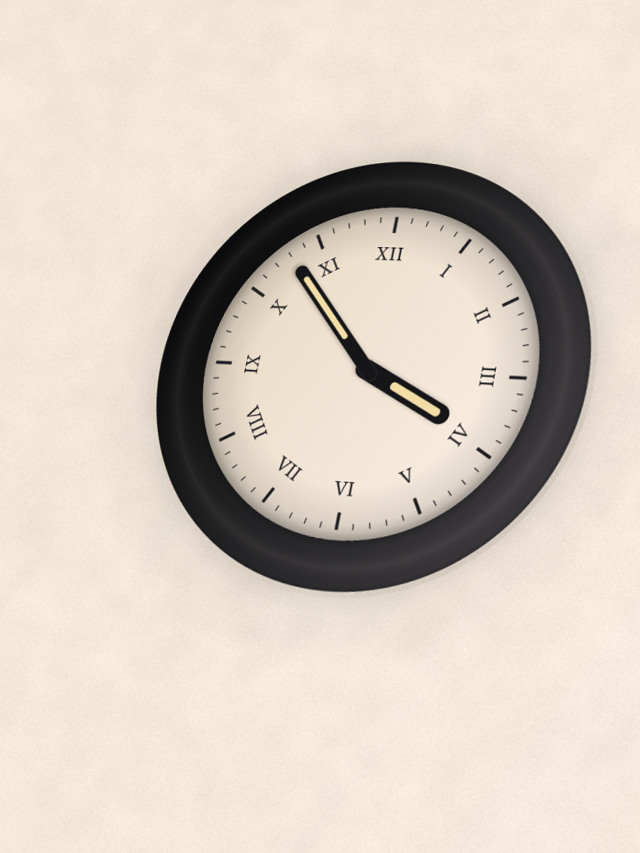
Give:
3h53
